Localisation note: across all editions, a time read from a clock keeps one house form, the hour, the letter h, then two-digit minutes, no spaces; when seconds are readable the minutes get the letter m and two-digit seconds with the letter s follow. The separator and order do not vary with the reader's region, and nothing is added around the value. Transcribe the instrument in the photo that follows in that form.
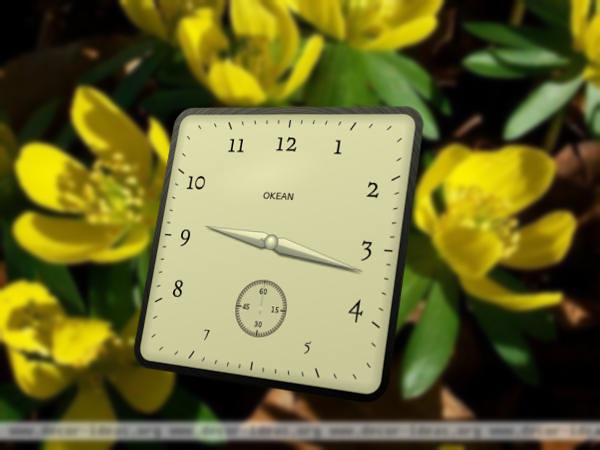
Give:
9h17
